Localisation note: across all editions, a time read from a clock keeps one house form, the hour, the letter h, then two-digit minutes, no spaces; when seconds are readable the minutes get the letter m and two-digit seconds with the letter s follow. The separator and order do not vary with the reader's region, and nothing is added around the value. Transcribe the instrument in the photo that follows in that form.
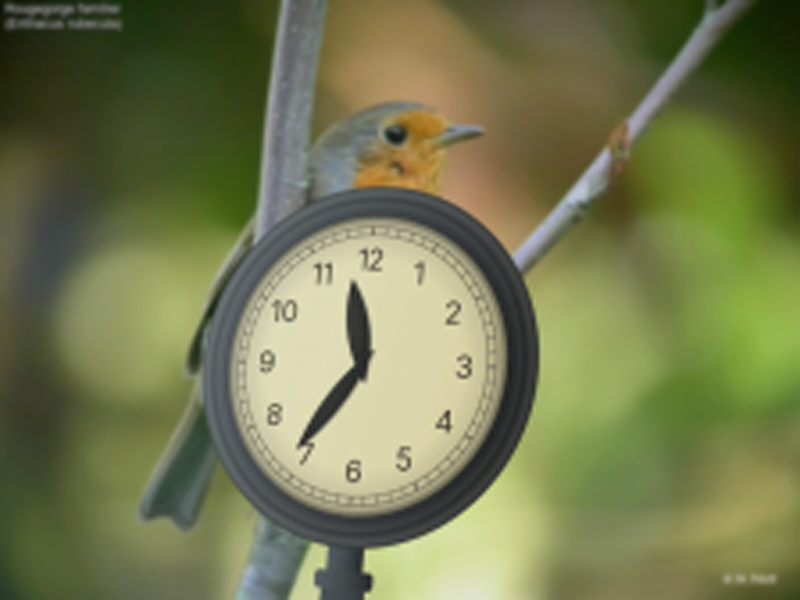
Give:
11h36
